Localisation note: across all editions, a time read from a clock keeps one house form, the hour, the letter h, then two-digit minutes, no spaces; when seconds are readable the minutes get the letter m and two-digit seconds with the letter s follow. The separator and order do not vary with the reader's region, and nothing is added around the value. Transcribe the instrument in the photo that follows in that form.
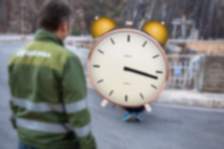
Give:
3h17
